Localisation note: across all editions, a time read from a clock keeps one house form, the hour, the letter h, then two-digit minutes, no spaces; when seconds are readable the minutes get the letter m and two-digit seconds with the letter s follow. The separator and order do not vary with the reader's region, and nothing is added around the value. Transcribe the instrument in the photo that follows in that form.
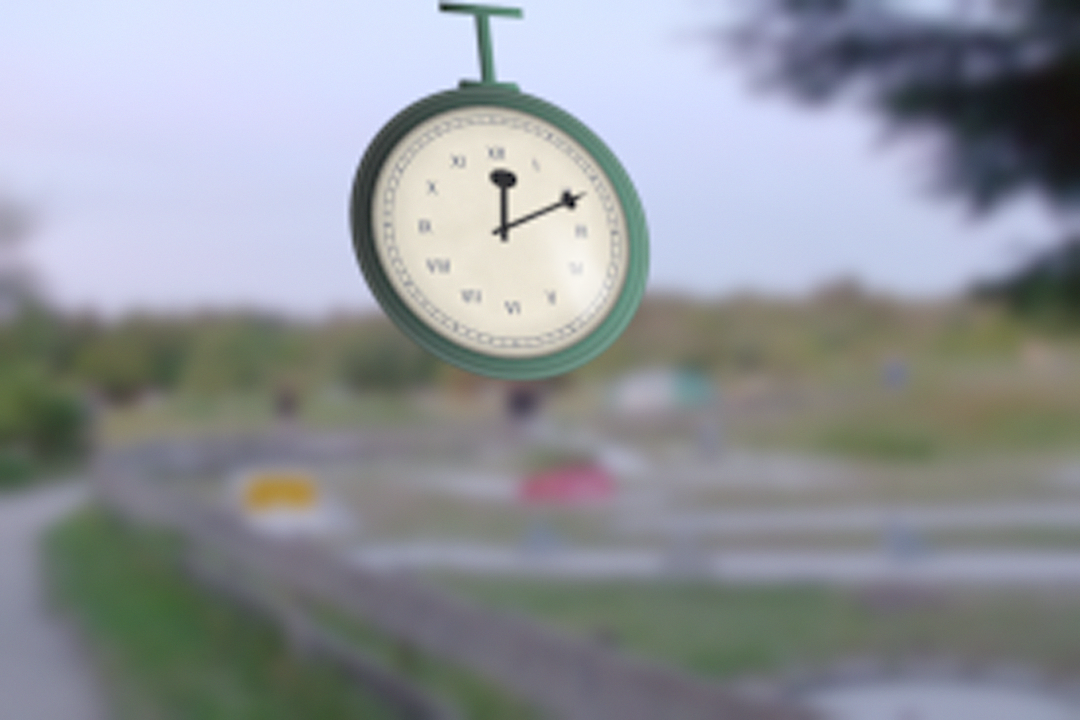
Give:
12h11
